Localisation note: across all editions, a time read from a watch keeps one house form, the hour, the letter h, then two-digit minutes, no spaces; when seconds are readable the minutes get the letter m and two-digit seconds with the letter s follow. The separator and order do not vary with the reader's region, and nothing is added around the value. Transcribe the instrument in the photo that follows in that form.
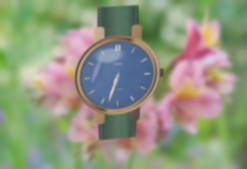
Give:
6h33
